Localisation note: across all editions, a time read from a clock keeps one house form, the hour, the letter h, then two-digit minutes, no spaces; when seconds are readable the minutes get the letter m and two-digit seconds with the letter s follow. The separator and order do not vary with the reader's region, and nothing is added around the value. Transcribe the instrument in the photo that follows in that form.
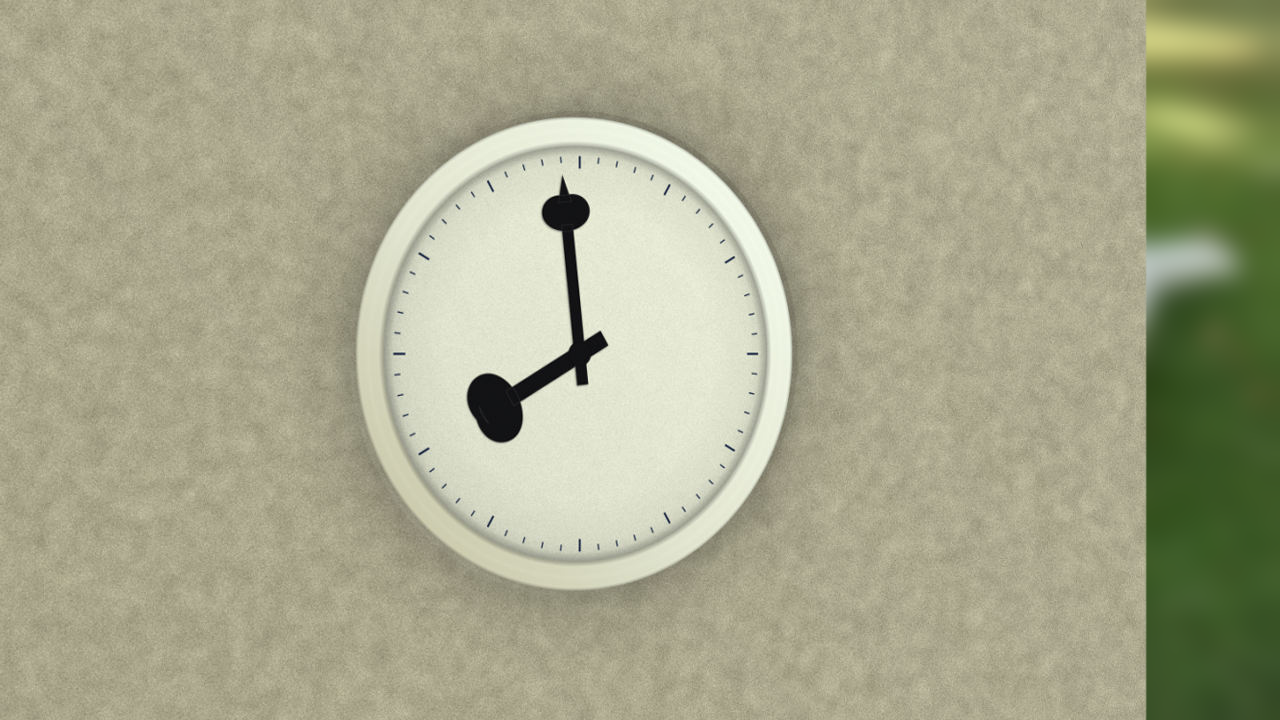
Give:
7h59
